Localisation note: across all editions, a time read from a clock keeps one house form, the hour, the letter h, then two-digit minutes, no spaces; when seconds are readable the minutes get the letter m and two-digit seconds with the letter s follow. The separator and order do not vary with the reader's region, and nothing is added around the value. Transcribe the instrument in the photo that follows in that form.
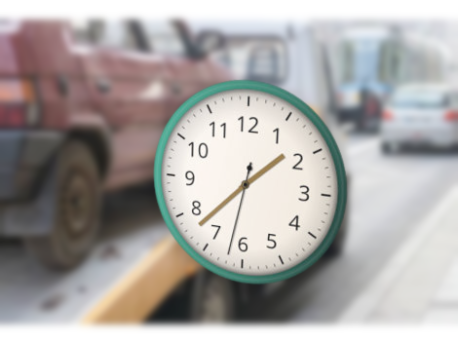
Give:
1h37m32s
